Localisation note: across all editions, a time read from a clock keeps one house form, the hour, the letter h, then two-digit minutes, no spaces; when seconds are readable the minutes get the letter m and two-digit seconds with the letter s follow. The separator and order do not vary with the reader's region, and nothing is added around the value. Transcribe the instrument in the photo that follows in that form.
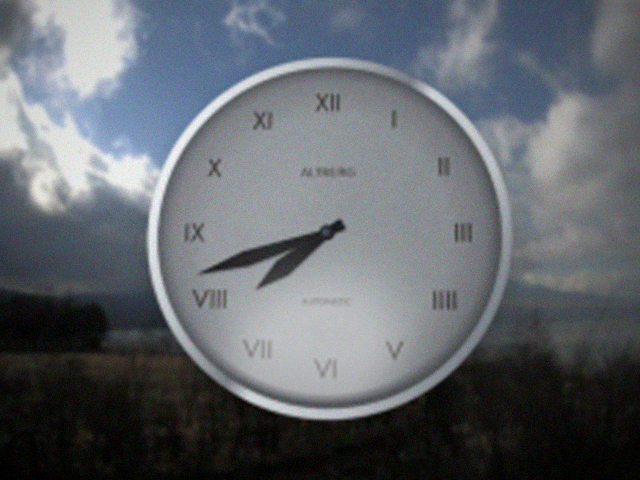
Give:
7h42
